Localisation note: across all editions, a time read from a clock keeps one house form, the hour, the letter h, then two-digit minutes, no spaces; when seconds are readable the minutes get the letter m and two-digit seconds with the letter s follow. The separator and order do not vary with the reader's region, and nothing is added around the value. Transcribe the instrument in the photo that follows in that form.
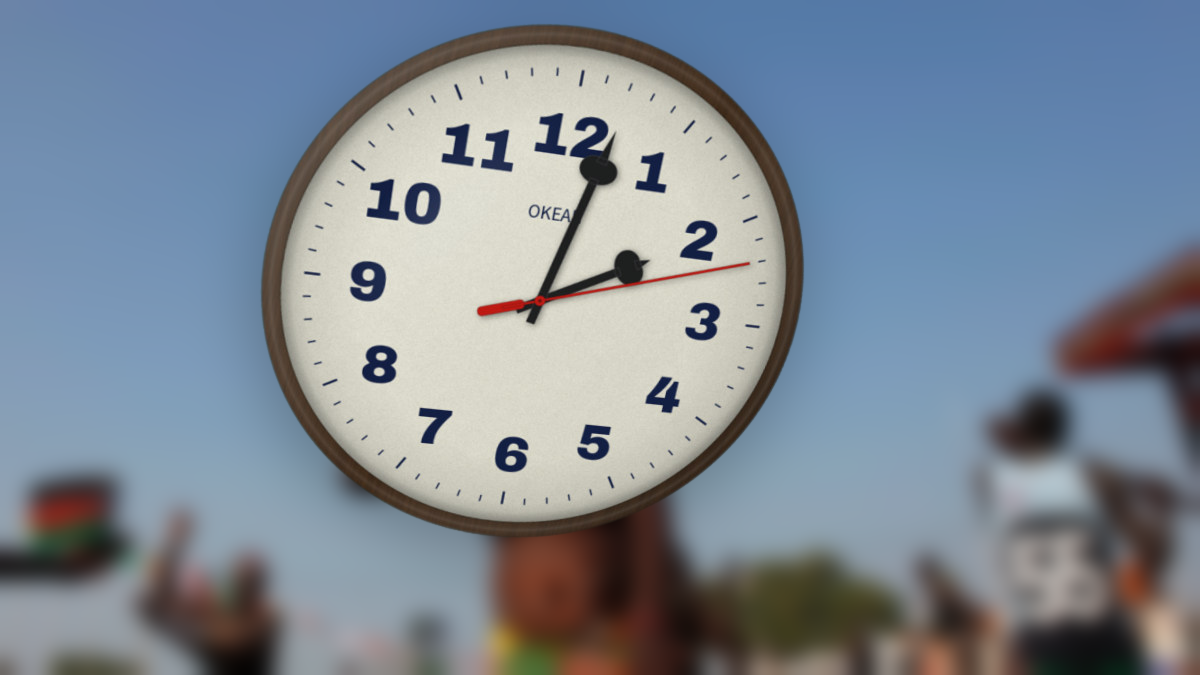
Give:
2h02m12s
